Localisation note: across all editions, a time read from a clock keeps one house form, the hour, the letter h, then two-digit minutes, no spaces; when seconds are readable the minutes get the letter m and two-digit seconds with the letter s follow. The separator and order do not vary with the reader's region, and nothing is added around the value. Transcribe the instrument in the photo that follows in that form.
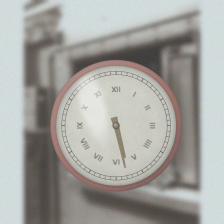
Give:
5h28
